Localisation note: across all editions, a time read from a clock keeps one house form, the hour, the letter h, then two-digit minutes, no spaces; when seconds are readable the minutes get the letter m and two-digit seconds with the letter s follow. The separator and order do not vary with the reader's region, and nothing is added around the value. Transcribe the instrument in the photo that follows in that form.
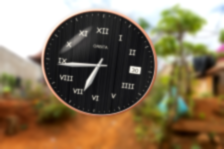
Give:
6h44
